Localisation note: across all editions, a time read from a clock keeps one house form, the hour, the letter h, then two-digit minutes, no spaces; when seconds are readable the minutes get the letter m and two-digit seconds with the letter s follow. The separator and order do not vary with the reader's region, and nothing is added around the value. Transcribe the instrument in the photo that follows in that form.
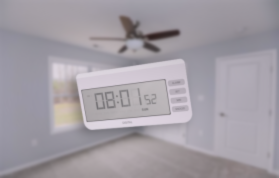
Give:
8h01m52s
